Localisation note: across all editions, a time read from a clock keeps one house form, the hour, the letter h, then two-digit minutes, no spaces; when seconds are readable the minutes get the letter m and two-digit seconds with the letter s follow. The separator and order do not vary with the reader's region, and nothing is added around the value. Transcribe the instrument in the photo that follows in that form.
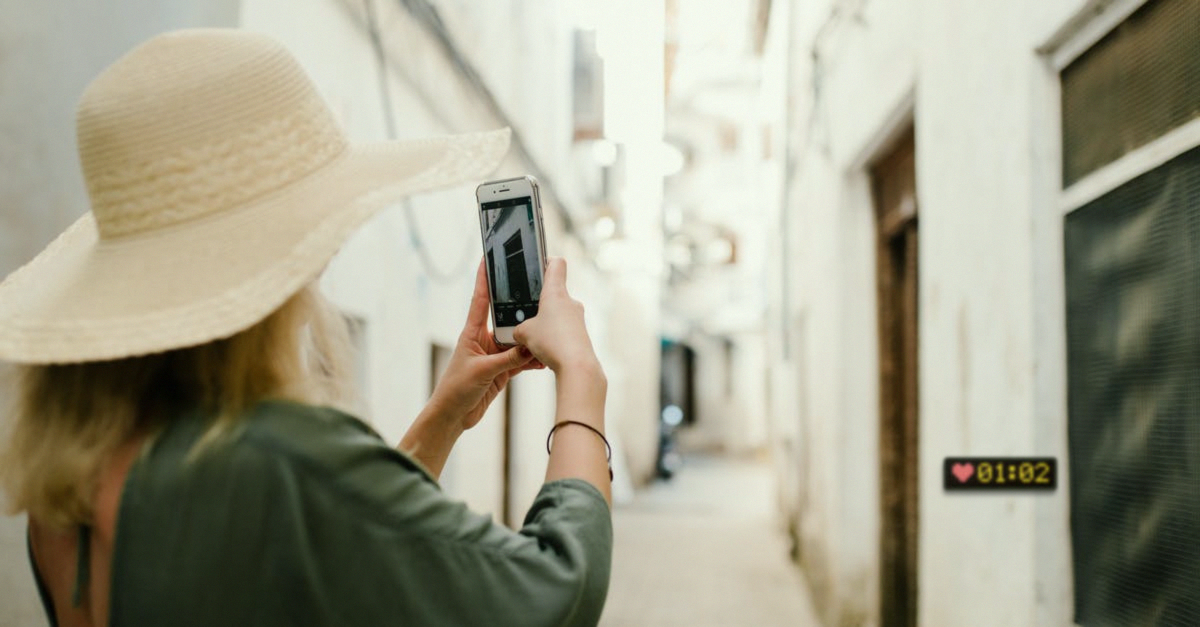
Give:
1h02
